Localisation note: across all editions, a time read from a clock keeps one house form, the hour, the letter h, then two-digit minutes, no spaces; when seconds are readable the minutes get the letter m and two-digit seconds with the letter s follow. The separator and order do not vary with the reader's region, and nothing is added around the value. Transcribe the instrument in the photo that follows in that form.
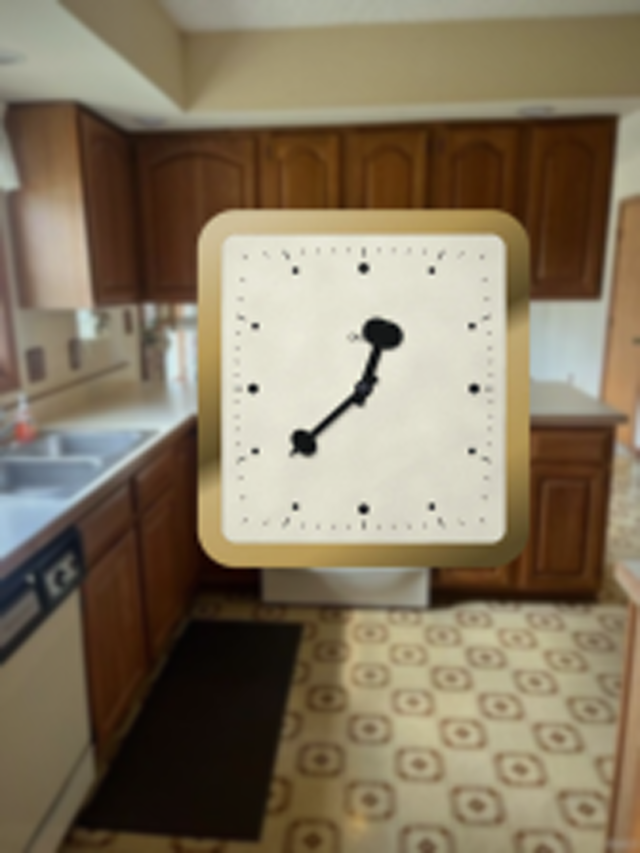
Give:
12h38
